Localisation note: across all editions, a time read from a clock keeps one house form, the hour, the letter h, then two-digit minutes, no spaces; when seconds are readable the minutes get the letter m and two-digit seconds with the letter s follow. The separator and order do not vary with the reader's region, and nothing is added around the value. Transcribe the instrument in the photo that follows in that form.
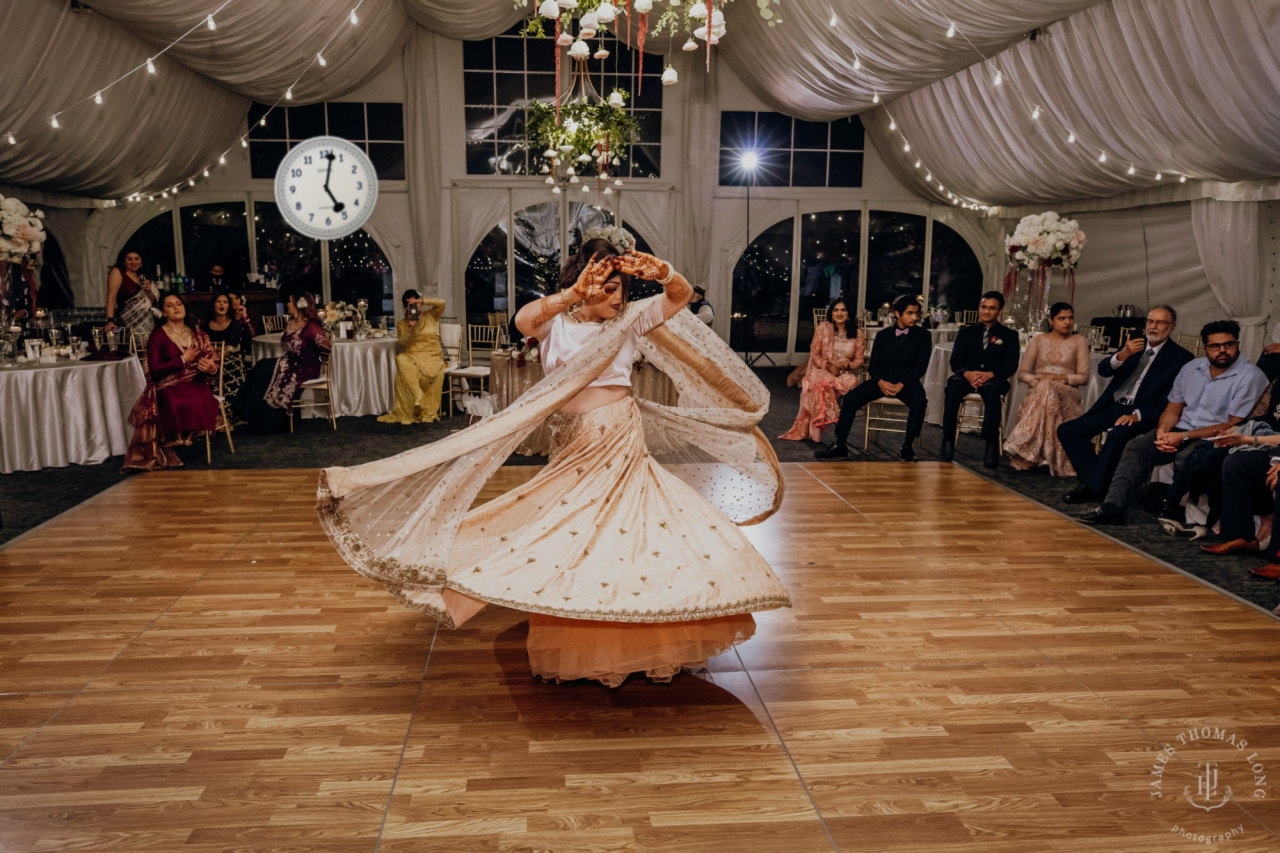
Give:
5h02
